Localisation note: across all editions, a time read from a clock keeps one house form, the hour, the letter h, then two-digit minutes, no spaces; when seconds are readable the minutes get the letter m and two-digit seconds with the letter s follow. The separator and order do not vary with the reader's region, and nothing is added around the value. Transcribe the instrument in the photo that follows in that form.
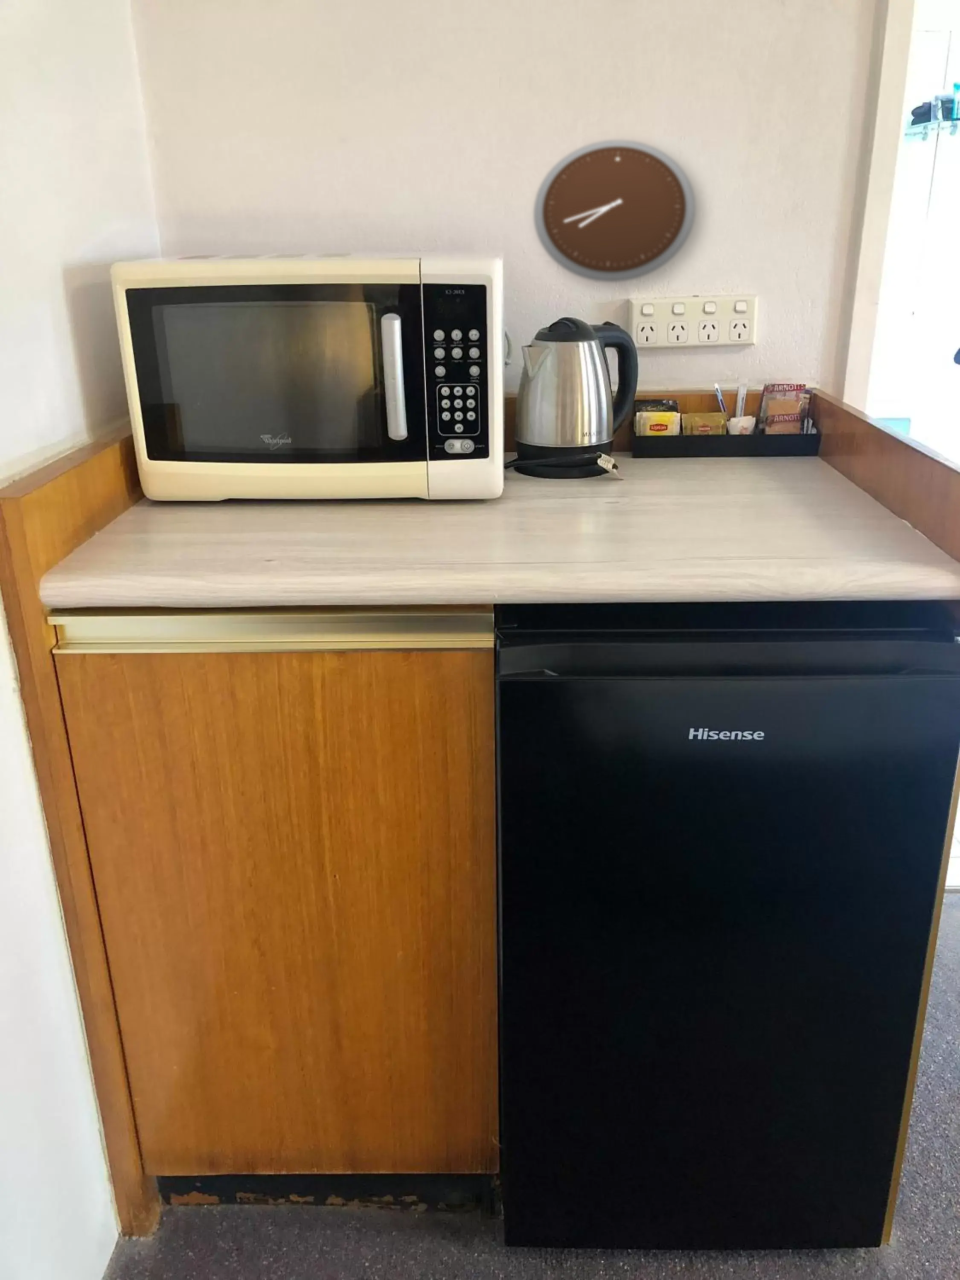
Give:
7h41
